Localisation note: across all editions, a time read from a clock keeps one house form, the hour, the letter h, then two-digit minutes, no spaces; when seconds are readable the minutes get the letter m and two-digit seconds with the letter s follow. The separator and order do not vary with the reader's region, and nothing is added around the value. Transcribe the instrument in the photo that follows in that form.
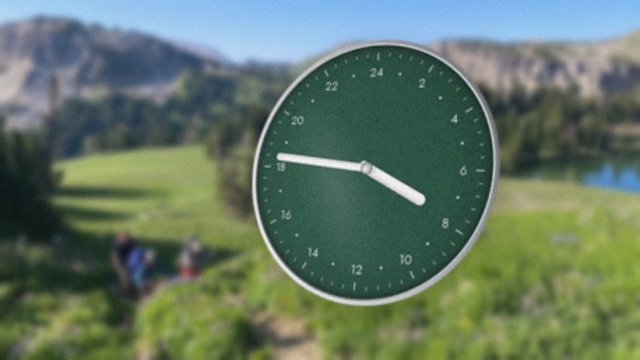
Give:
7h46
